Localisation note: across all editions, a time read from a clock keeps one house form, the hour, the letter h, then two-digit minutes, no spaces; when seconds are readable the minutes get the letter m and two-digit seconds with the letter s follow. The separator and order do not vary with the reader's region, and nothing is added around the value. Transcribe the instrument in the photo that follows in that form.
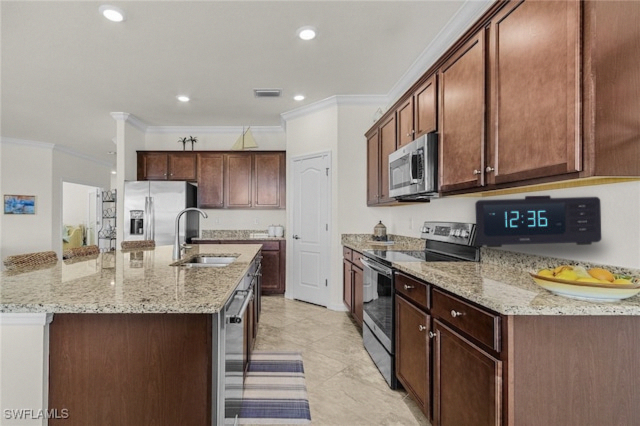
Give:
12h36
